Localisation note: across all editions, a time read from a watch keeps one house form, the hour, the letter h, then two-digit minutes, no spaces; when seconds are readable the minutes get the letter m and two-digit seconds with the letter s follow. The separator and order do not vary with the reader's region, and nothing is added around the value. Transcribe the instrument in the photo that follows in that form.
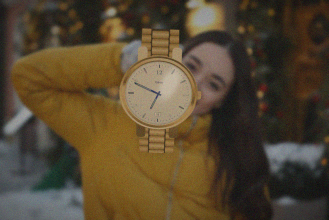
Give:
6h49
